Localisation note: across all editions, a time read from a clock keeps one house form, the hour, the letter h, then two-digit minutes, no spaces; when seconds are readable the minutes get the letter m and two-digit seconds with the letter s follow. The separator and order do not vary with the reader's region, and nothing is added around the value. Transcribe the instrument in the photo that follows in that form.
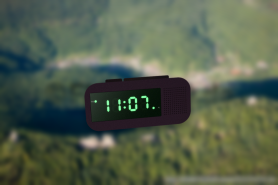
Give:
11h07
